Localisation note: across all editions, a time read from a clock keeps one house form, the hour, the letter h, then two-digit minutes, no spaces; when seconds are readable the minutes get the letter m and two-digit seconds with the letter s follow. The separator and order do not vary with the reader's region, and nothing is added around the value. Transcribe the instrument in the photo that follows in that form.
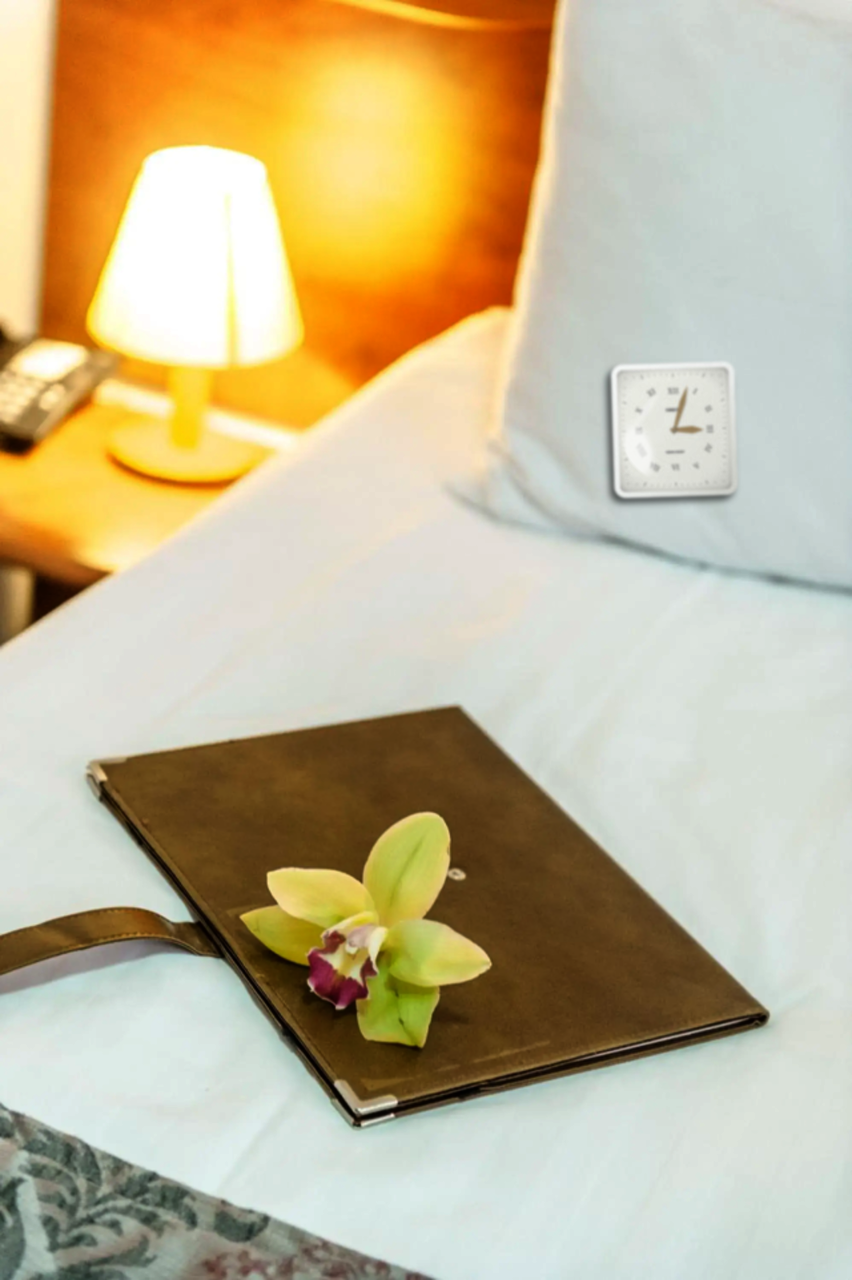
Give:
3h03
